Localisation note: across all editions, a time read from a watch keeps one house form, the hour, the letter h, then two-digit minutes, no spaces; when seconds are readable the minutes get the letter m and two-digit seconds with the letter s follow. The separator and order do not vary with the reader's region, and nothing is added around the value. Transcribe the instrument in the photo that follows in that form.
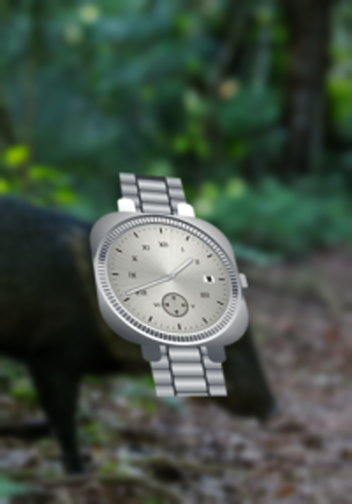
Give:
1h41
